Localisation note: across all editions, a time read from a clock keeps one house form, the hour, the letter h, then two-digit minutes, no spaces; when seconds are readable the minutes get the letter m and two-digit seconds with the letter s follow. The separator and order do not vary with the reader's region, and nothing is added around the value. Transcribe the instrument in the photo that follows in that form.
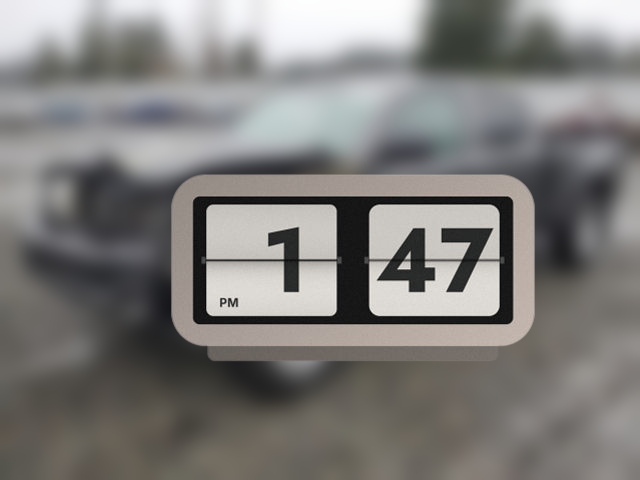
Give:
1h47
